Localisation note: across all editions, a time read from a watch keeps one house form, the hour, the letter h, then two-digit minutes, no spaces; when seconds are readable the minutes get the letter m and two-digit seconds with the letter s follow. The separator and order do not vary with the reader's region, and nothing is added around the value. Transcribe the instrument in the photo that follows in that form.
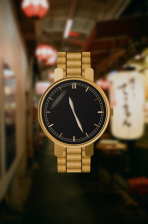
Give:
11h26
